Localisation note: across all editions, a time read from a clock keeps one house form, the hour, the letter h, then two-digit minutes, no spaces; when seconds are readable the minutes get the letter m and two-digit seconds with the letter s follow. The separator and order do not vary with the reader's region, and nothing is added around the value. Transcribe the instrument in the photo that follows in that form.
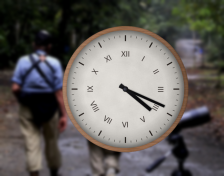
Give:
4h19
